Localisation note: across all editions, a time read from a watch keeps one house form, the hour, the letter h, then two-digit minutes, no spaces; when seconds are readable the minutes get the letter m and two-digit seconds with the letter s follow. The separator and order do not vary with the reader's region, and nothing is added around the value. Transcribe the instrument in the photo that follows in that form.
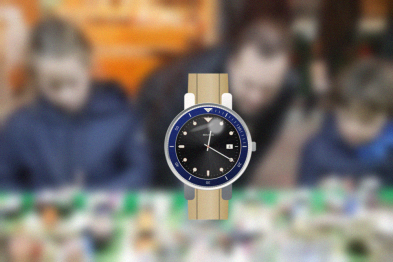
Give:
12h20
